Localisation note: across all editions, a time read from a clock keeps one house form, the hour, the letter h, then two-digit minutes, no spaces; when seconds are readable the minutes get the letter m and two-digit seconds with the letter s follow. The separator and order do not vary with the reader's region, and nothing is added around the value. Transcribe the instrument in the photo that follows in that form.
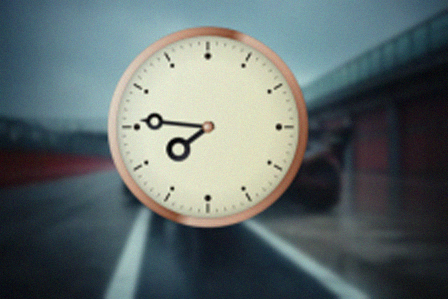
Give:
7h46
